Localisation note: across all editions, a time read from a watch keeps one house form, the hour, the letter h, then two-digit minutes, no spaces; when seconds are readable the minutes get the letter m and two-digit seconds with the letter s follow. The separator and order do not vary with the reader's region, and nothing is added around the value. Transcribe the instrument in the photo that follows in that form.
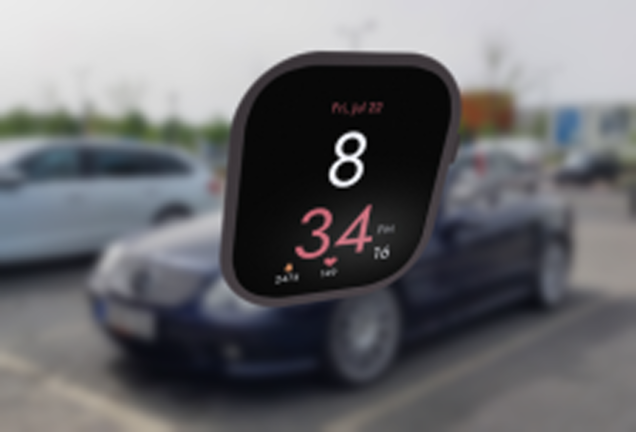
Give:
8h34
